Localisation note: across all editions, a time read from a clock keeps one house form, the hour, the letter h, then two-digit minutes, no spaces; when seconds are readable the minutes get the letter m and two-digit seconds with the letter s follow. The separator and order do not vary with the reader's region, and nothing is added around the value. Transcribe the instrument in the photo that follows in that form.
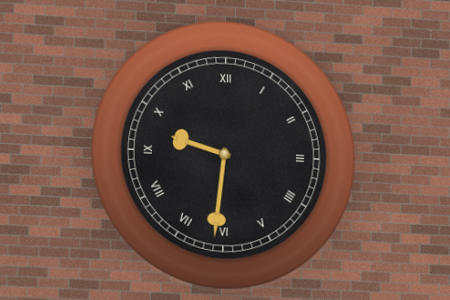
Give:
9h31
